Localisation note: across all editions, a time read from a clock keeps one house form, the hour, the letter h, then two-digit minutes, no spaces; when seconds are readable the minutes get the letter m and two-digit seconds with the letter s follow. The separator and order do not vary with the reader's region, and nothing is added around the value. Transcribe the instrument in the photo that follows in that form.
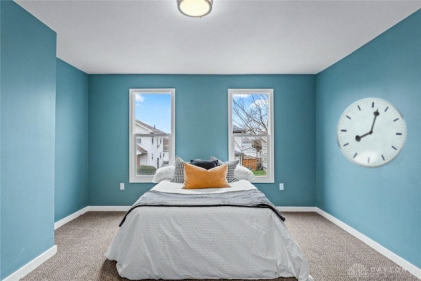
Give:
8h02
